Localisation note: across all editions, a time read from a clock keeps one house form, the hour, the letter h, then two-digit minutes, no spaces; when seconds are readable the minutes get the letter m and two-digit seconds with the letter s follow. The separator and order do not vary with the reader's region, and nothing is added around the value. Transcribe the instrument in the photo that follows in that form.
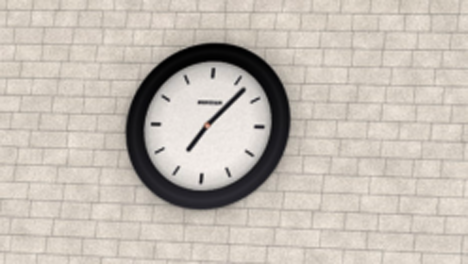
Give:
7h07
